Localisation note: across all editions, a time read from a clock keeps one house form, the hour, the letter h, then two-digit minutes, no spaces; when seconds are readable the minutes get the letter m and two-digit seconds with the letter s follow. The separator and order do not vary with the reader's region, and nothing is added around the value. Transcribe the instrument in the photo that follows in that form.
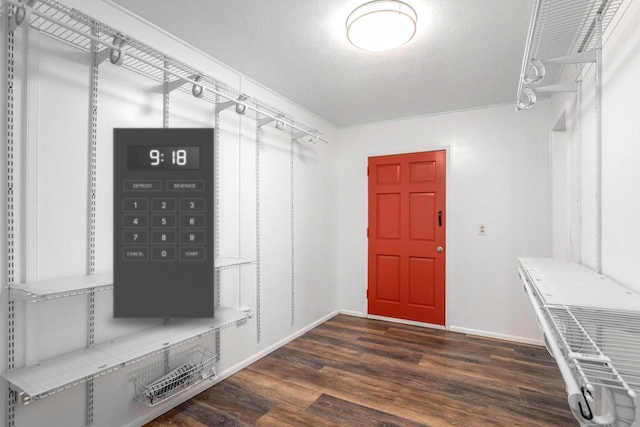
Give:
9h18
